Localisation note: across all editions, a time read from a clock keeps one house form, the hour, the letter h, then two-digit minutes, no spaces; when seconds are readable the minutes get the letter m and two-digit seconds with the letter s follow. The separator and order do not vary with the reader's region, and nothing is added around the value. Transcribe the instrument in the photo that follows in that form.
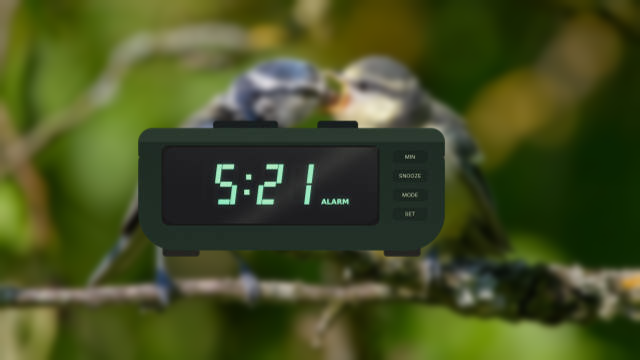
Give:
5h21
